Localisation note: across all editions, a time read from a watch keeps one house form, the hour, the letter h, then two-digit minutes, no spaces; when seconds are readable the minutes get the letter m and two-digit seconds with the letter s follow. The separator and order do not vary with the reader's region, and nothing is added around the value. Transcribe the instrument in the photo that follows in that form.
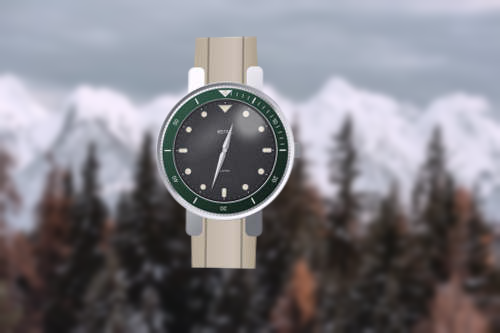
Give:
12h33
